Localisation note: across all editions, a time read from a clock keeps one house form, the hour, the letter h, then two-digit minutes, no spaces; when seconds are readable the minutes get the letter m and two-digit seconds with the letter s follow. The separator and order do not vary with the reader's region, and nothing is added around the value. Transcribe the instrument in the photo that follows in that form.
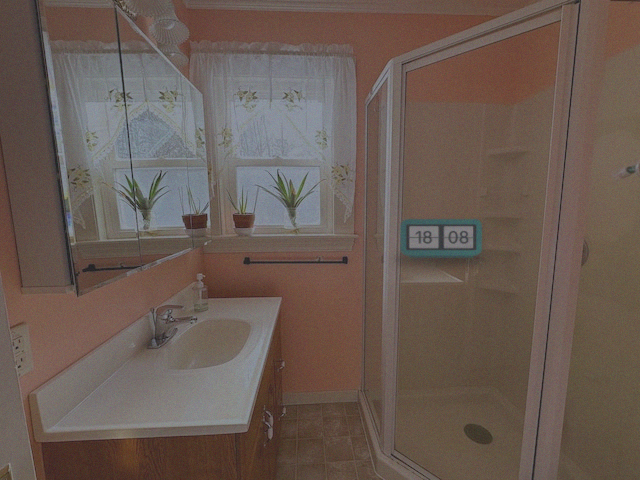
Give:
18h08
